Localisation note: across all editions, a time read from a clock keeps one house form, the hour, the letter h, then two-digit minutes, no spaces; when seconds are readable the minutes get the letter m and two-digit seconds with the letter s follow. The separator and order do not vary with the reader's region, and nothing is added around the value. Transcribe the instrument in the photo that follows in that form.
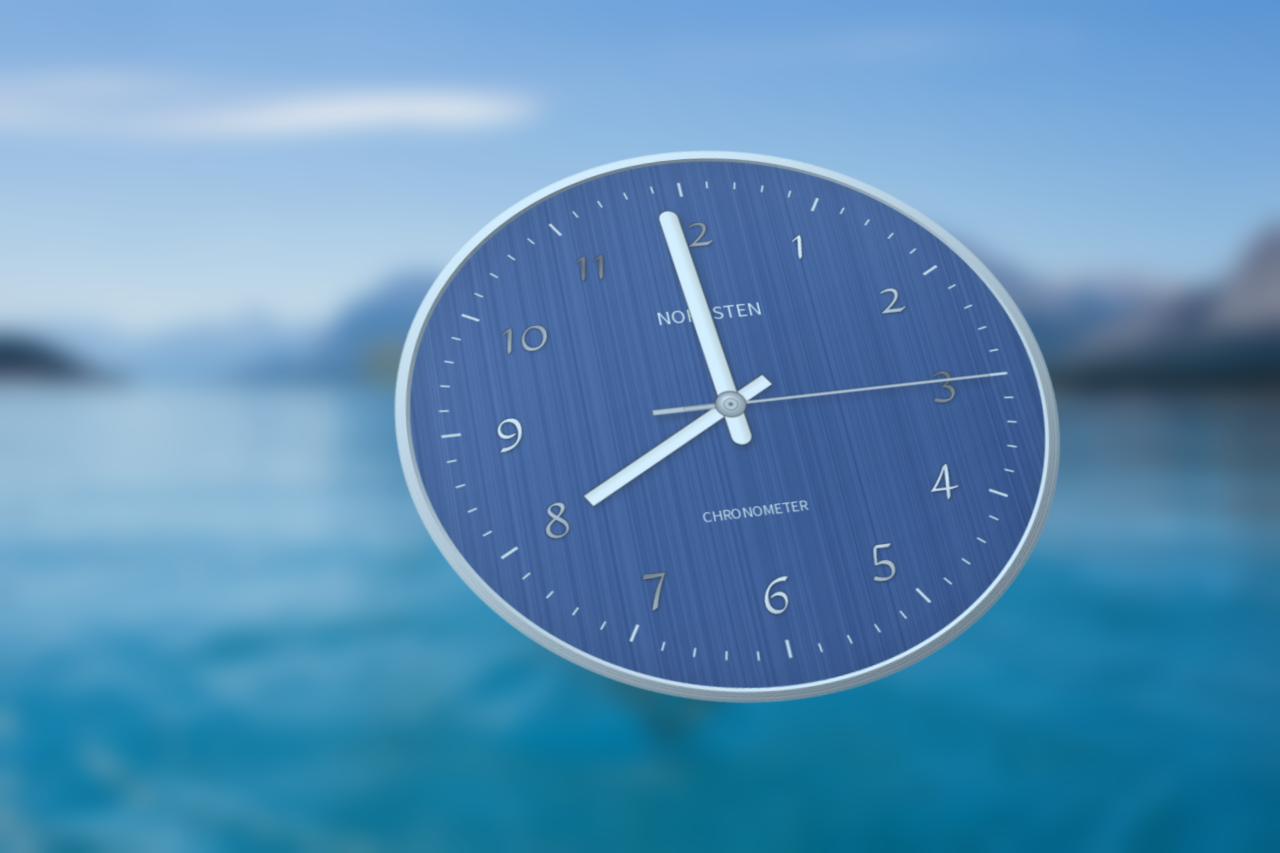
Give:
7h59m15s
